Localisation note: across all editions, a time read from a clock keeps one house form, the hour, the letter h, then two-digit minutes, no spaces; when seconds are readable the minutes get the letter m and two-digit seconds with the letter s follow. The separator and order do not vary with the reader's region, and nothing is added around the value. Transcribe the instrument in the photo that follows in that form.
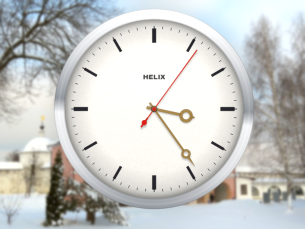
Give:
3h24m06s
